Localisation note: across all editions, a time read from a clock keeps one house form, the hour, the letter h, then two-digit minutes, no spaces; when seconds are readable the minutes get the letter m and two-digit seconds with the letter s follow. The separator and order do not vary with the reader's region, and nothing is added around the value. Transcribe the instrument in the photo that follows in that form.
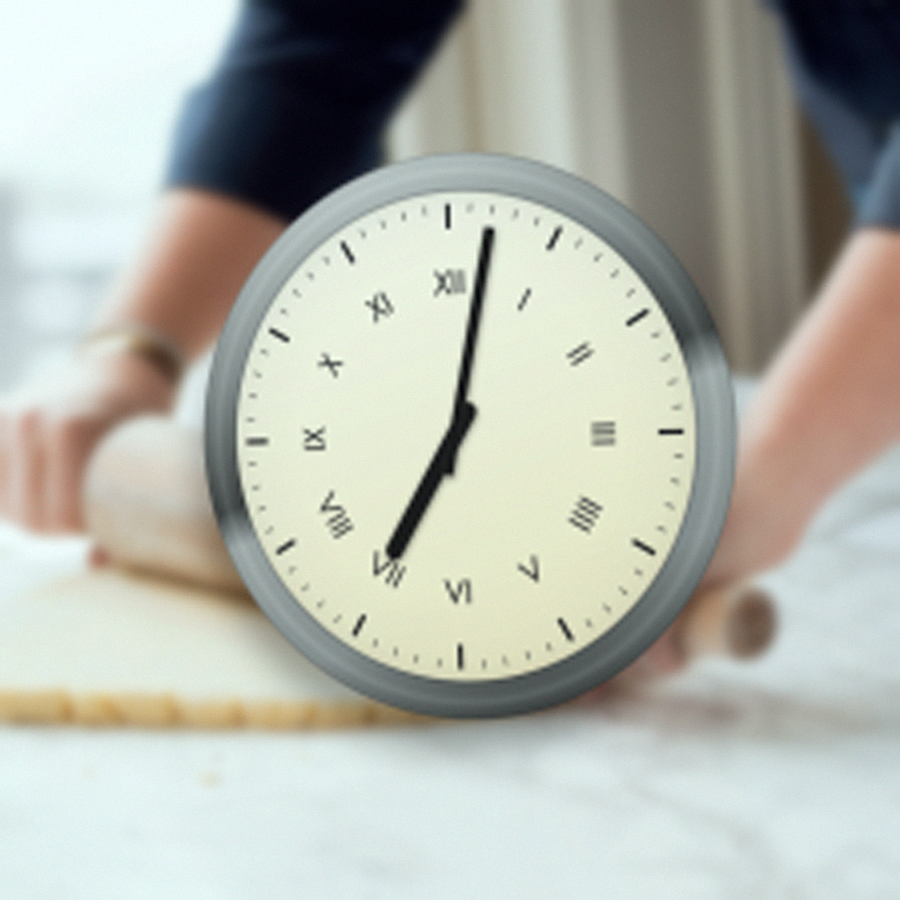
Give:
7h02
